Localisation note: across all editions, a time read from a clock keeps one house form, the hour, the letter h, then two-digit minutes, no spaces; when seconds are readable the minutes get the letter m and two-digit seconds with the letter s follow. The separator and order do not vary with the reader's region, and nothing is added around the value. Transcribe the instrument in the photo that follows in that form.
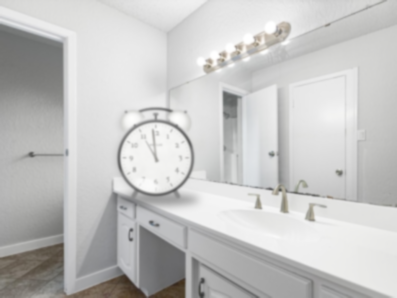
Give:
10h59
